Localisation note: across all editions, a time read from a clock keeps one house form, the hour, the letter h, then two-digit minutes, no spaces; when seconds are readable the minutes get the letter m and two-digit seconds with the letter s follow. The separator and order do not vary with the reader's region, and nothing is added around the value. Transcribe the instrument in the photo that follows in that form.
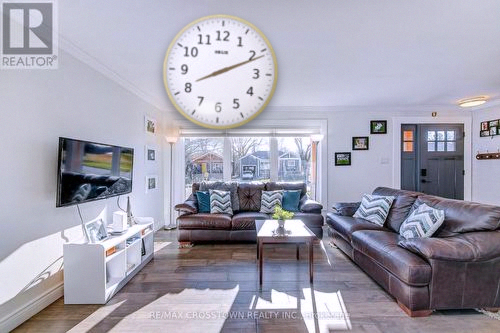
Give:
8h11
